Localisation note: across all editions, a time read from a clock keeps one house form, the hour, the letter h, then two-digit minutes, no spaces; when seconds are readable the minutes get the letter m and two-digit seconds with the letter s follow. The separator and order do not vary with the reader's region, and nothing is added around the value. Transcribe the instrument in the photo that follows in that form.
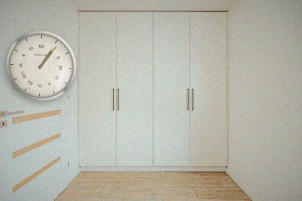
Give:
1h06
